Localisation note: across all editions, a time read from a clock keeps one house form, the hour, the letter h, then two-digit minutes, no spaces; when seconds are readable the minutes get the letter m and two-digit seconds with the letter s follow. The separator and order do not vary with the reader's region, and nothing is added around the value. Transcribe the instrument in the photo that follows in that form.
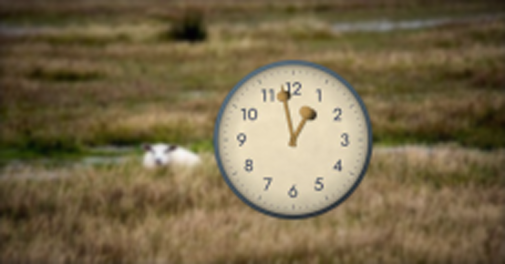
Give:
12h58
